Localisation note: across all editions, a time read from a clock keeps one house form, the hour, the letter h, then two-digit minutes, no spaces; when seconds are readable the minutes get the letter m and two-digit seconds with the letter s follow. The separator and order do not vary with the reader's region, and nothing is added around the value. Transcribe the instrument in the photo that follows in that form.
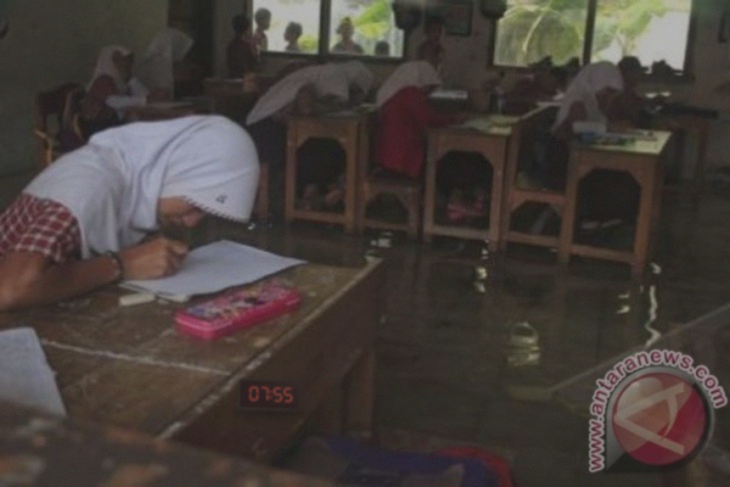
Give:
7h55
